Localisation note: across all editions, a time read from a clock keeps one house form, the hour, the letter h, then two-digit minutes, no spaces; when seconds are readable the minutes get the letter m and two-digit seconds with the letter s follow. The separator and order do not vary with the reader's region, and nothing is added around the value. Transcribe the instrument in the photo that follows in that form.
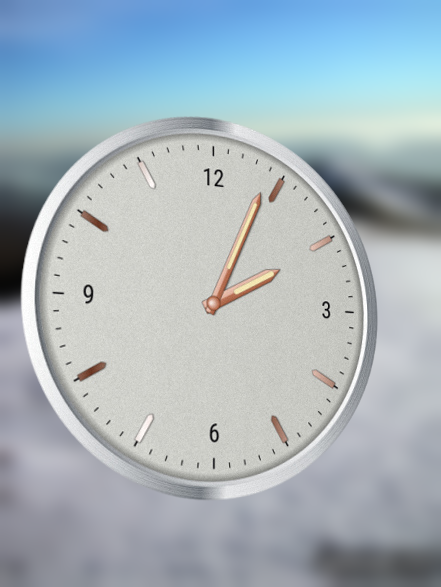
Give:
2h04
